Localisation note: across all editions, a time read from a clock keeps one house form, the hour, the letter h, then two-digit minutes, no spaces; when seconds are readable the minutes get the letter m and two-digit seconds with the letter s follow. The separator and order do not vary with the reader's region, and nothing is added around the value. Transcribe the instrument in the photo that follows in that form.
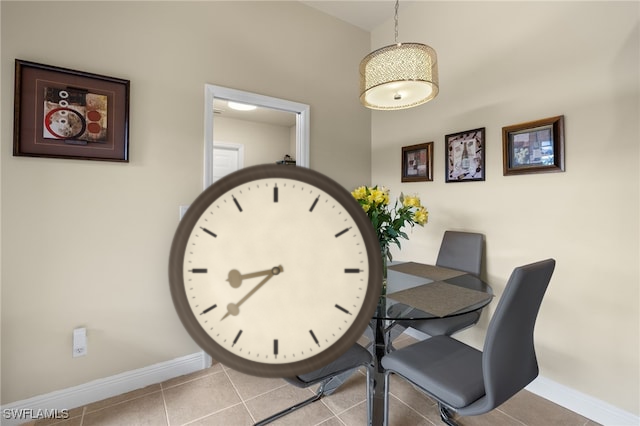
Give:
8h38
